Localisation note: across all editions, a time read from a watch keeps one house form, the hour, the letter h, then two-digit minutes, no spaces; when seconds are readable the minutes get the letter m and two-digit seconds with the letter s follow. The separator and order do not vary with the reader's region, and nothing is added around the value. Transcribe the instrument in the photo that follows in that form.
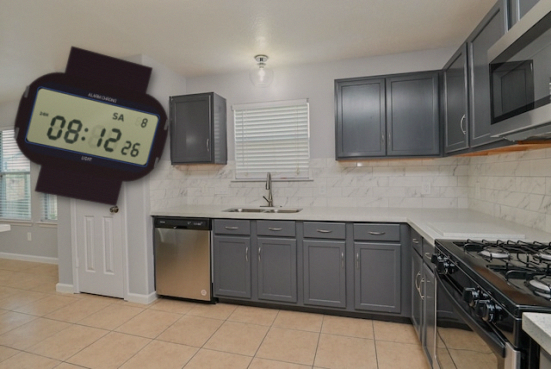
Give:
8h12m26s
